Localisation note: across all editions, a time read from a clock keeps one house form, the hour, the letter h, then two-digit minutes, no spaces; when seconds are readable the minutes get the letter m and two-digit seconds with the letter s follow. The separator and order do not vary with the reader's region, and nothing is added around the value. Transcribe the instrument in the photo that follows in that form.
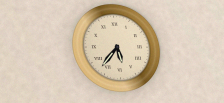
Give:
5h37
